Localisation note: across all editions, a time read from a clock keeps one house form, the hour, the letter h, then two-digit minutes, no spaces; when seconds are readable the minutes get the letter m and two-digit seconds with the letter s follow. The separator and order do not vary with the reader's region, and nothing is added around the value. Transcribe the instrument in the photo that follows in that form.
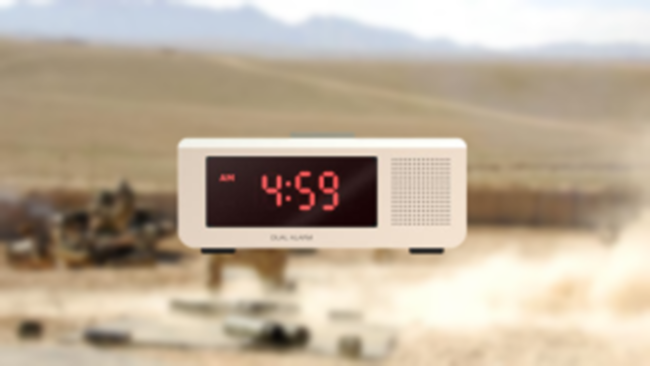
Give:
4h59
